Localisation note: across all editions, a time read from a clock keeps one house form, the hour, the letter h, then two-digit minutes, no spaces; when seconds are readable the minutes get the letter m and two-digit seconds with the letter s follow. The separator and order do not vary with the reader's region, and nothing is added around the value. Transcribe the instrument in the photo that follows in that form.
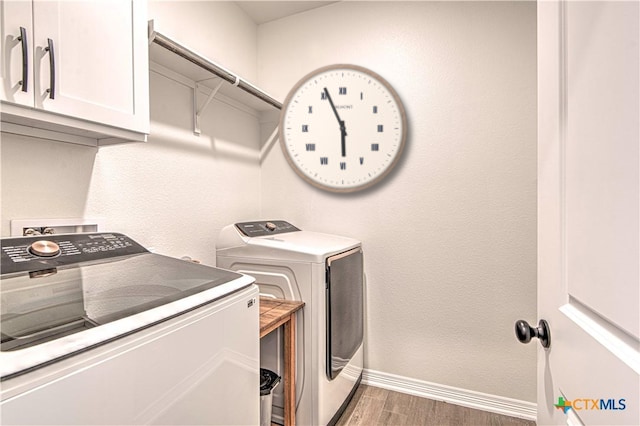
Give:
5h56
